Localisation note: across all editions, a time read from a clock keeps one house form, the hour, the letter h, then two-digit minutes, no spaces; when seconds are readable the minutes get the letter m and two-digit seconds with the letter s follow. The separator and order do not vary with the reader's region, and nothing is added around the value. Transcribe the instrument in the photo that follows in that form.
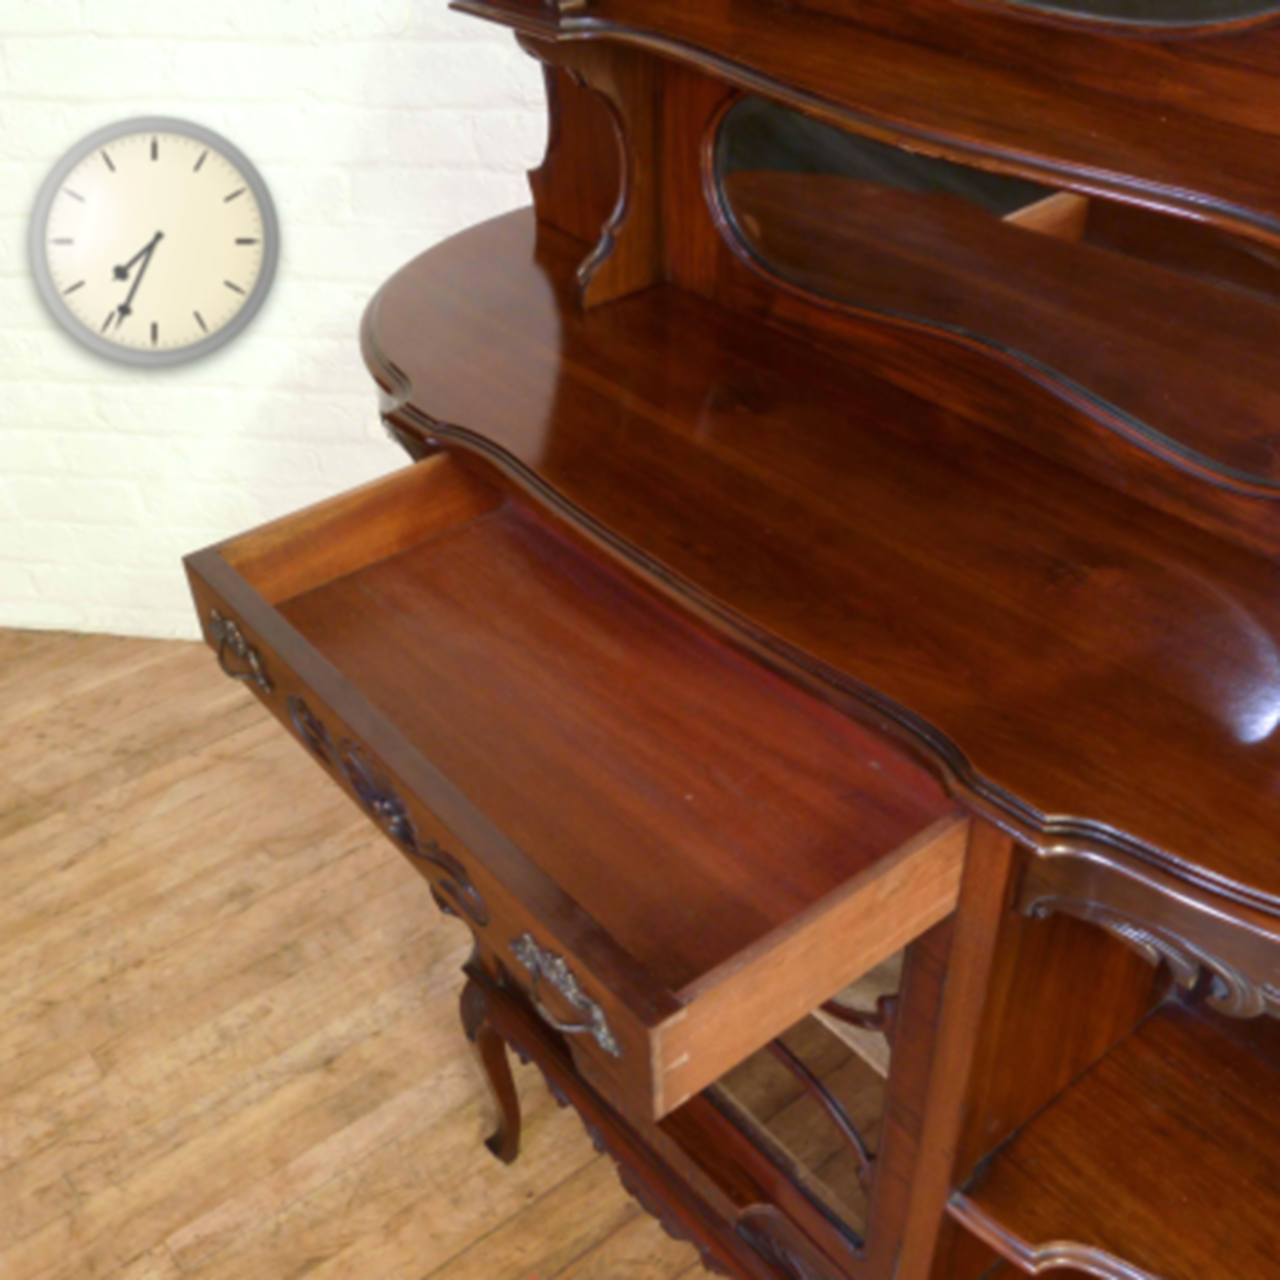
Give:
7h34
